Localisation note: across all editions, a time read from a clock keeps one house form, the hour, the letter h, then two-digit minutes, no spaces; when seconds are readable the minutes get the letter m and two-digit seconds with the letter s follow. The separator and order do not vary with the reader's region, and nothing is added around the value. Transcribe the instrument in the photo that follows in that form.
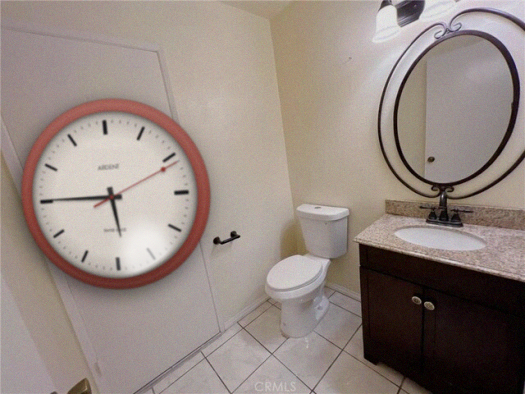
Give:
5h45m11s
